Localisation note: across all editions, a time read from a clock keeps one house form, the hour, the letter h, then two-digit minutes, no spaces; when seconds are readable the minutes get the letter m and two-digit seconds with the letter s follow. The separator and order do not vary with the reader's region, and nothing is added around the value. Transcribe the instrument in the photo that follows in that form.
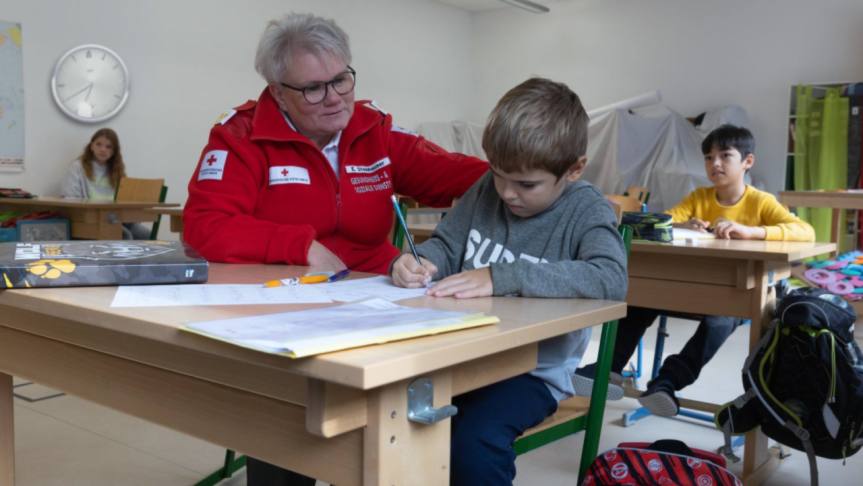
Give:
6h40
